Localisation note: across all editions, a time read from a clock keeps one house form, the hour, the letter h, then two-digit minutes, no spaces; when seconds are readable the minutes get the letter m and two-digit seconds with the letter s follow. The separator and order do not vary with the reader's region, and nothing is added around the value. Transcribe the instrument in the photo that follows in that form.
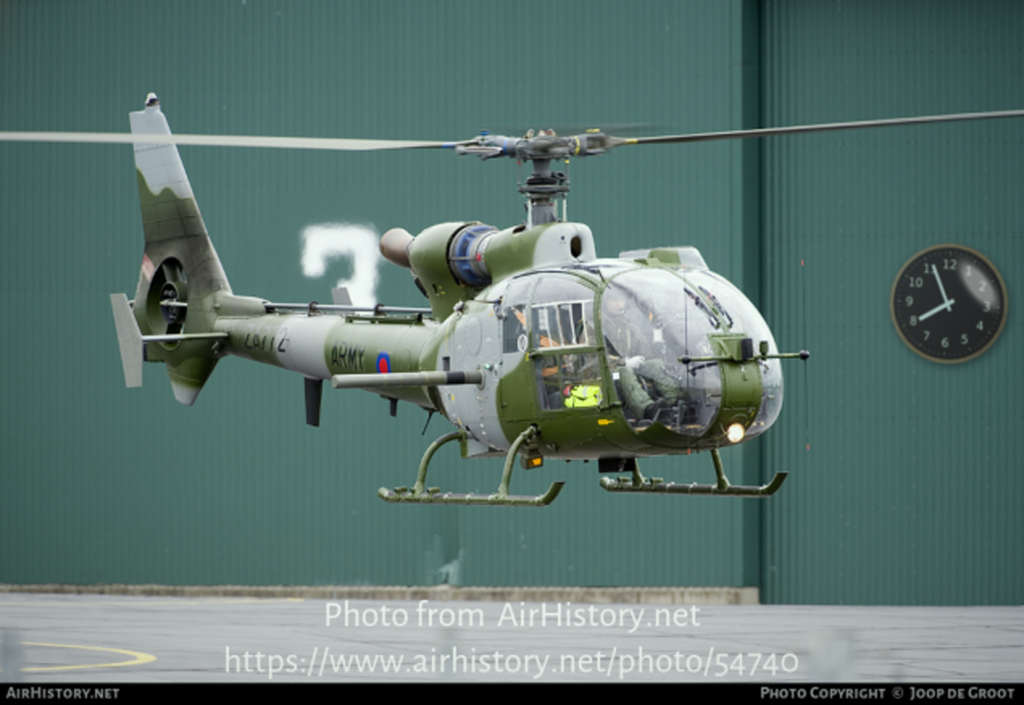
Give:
7h56
